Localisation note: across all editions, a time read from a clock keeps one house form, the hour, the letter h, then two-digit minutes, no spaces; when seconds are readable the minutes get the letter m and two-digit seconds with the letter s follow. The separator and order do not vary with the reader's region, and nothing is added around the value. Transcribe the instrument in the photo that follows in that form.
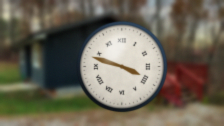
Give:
3h48
